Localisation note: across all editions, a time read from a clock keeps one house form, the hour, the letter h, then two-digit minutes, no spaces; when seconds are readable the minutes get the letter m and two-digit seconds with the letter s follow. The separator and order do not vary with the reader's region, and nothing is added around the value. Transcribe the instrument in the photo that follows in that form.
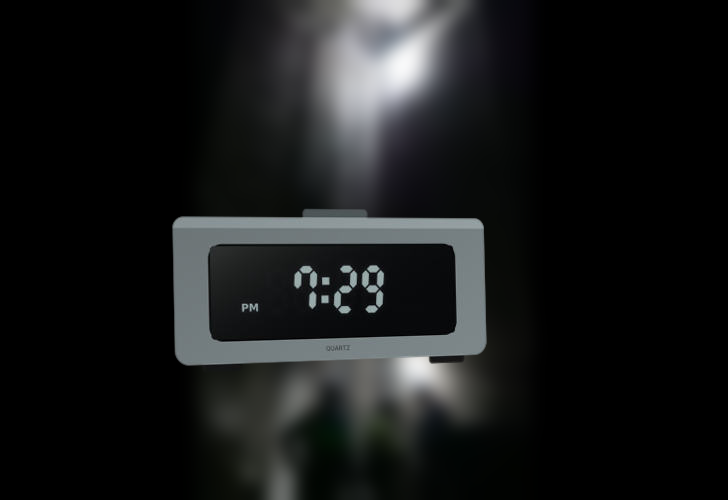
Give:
7h29
